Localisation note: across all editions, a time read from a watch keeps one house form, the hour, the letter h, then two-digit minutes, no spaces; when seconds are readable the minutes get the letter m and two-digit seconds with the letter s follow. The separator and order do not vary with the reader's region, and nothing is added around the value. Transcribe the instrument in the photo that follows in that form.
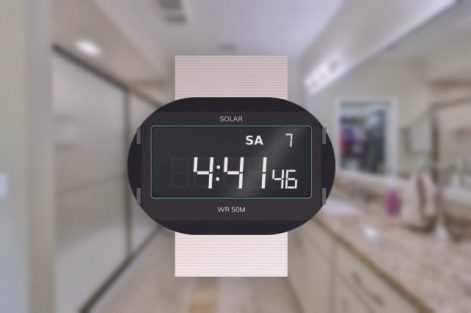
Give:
4h41m46s
